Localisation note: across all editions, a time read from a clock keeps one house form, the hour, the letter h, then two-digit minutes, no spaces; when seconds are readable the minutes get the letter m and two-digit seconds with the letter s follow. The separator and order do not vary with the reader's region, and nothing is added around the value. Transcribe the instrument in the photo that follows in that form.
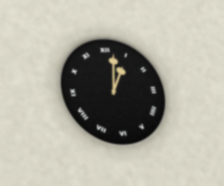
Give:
1h02
